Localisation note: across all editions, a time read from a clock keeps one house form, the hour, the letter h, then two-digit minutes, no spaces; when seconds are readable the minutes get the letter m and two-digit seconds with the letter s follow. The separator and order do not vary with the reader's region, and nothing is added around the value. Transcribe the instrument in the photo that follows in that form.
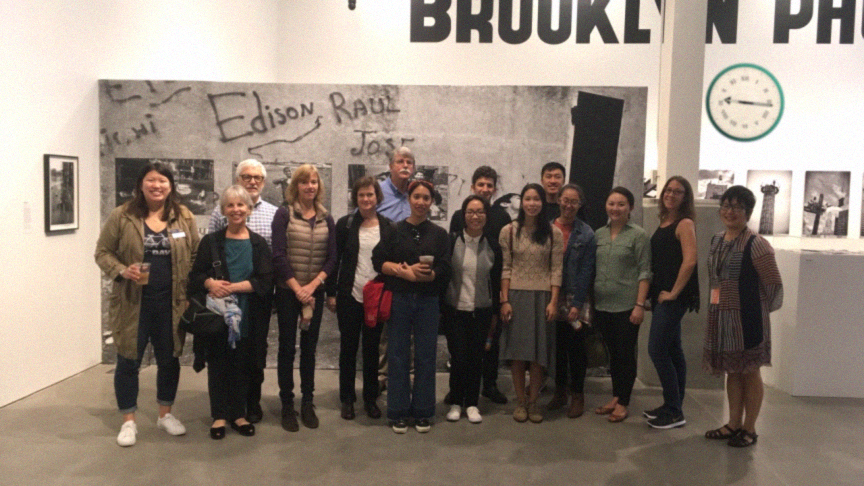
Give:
9h16
